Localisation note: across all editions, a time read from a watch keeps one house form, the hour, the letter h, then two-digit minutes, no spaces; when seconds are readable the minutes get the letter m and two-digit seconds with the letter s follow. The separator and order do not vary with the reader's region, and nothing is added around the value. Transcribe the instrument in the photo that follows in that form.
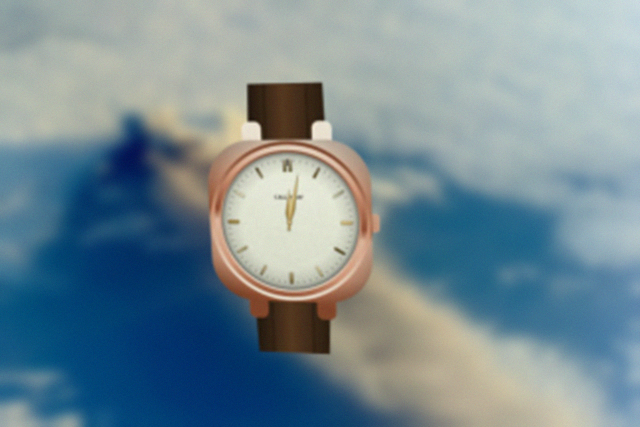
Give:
12h02
